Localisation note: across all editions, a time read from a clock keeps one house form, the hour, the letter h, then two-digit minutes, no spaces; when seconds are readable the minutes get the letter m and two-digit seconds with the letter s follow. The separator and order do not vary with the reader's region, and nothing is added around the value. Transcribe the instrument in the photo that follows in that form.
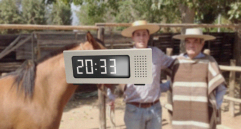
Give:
20h33
